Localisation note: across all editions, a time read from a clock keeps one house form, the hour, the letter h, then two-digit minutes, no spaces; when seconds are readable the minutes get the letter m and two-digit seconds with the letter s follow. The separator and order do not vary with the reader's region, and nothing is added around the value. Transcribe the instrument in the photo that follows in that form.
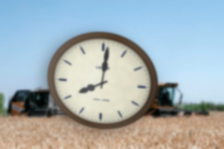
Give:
8h01
